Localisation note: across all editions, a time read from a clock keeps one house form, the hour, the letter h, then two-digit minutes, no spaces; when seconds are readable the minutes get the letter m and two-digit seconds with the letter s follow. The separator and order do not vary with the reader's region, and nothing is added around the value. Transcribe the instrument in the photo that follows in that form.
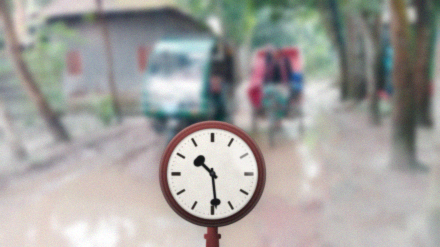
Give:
10h29
